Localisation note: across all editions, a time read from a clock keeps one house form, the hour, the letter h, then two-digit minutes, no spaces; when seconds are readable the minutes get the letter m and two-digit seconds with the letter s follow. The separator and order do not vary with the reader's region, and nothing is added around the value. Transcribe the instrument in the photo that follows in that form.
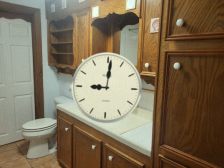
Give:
9h01
